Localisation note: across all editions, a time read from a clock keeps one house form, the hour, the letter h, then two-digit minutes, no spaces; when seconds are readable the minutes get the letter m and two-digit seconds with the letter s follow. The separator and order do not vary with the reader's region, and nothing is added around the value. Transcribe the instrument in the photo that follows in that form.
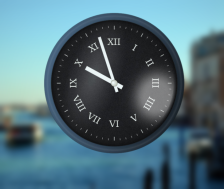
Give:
9h57
